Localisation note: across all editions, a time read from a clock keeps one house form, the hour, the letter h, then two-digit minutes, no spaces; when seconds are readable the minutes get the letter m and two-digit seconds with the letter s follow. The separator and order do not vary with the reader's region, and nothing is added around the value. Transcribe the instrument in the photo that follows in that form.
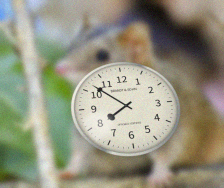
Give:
7h52
